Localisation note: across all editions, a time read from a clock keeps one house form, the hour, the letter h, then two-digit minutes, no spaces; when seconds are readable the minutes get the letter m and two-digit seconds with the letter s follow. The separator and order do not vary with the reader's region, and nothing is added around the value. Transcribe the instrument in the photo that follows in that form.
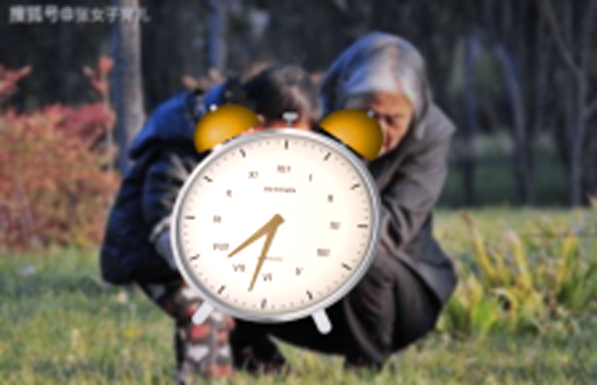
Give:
7h32
